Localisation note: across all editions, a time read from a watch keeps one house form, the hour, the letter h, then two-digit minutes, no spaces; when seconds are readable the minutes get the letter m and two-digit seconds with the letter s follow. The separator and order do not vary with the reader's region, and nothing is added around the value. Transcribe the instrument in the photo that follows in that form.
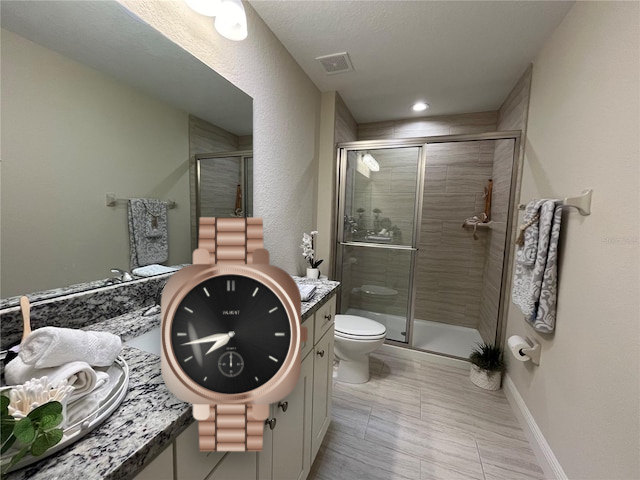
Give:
7h43
